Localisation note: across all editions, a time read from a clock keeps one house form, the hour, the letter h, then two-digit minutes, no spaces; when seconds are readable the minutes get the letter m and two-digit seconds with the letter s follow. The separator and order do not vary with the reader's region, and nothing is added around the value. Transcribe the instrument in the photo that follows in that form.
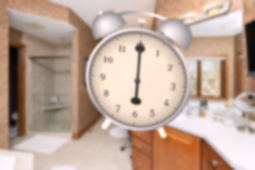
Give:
6h00
